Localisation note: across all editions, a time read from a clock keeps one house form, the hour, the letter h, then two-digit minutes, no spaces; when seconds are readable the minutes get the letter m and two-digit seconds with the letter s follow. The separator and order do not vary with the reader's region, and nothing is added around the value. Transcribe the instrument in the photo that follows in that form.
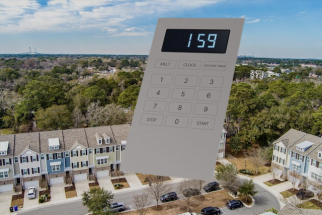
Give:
1h59
